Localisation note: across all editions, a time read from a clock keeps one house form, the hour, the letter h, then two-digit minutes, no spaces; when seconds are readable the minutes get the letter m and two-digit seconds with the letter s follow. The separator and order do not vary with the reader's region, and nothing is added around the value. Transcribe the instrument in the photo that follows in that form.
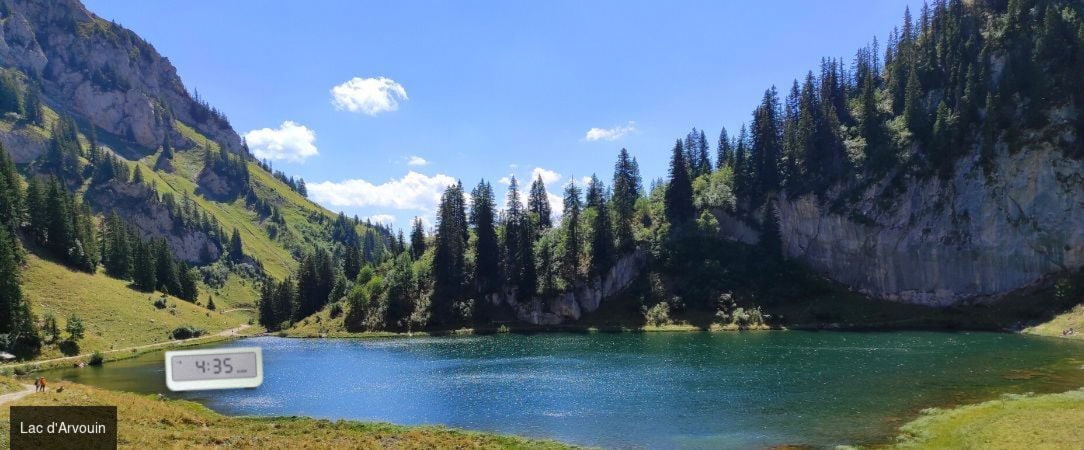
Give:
4h35
